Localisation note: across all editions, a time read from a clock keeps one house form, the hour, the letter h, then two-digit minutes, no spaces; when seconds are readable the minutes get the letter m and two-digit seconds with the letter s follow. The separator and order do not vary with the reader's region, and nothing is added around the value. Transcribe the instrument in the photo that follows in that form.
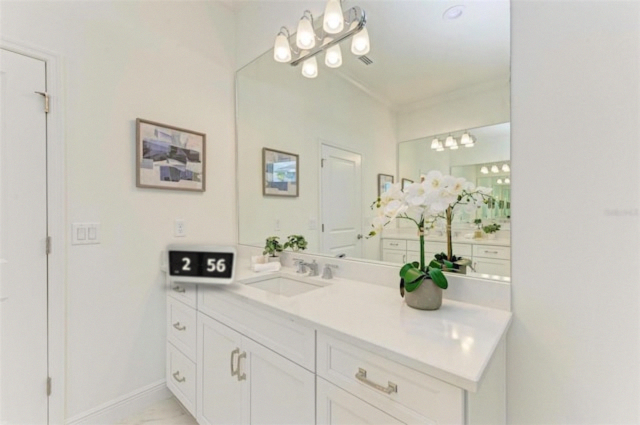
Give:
2h56
